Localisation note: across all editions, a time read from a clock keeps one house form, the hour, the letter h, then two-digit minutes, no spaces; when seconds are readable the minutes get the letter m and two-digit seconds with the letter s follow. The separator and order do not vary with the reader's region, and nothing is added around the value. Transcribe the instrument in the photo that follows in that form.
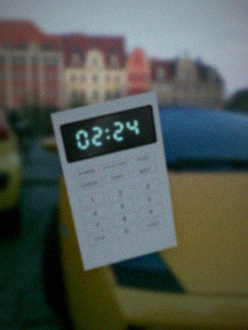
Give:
2h24
